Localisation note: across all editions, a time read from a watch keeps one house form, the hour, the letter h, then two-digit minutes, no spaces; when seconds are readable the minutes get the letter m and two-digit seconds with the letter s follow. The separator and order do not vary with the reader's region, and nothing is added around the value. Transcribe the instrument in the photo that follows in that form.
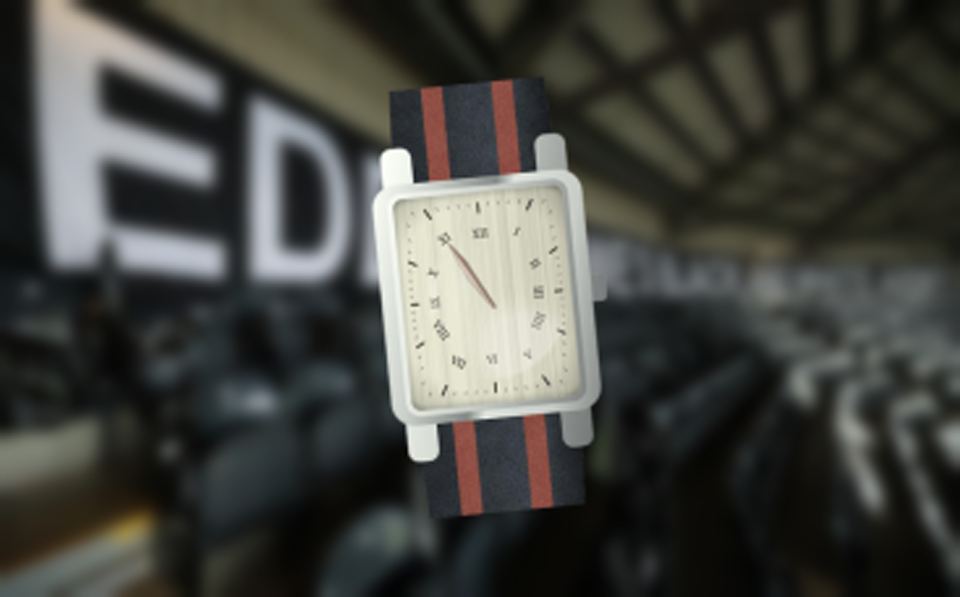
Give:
10h55
